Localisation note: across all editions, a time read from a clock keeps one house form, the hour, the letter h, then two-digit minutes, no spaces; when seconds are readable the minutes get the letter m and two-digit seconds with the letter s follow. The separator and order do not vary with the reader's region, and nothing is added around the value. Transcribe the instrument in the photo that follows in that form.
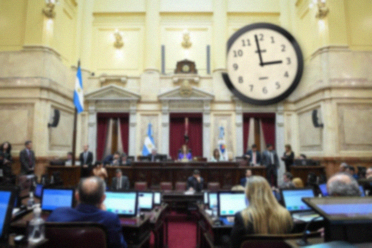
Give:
2h59
